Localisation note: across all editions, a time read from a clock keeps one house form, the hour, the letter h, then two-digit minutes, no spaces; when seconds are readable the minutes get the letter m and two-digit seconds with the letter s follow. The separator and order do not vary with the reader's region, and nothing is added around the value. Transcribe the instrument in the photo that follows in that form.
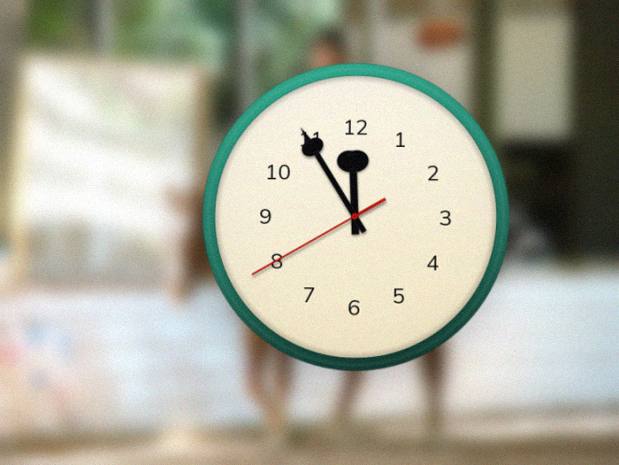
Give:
11h54m40s
